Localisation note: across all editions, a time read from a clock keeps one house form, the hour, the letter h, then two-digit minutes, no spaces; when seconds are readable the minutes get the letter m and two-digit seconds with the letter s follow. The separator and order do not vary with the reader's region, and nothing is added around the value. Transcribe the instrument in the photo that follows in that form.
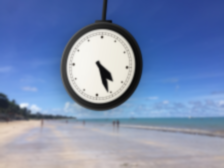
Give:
4h26
